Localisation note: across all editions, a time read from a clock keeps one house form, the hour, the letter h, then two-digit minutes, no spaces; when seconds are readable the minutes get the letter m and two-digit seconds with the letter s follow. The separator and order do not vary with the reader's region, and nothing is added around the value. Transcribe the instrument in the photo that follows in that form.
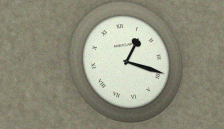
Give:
1h19
